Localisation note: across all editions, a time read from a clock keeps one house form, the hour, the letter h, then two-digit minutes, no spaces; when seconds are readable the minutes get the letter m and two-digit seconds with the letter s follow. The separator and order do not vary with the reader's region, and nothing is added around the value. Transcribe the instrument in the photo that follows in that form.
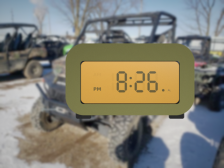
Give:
8h26
